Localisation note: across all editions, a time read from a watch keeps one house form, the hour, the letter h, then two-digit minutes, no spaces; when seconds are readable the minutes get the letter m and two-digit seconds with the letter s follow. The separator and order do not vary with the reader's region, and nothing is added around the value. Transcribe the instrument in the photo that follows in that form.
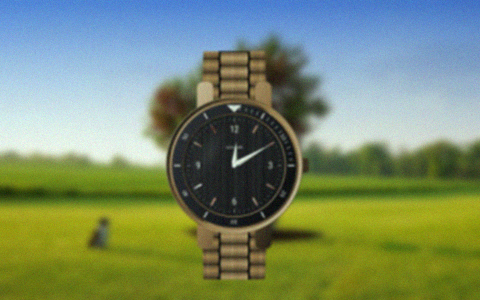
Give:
12h10
